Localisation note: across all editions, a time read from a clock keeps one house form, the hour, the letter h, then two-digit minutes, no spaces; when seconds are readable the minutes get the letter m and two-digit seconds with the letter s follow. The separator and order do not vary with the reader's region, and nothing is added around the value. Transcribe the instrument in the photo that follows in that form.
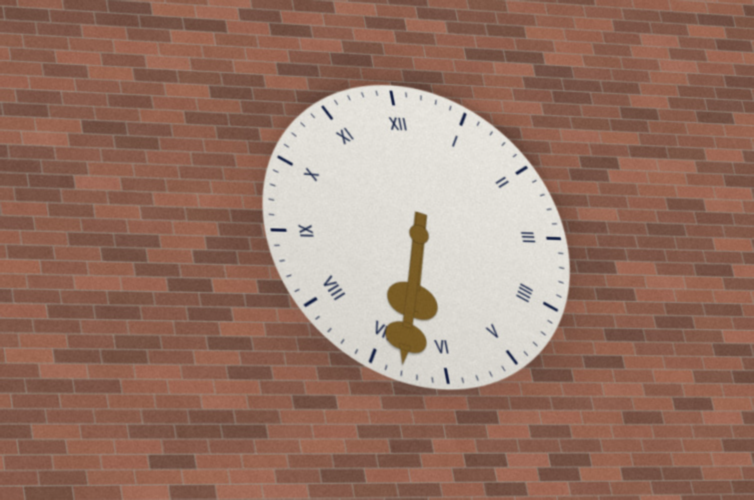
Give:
6h33
